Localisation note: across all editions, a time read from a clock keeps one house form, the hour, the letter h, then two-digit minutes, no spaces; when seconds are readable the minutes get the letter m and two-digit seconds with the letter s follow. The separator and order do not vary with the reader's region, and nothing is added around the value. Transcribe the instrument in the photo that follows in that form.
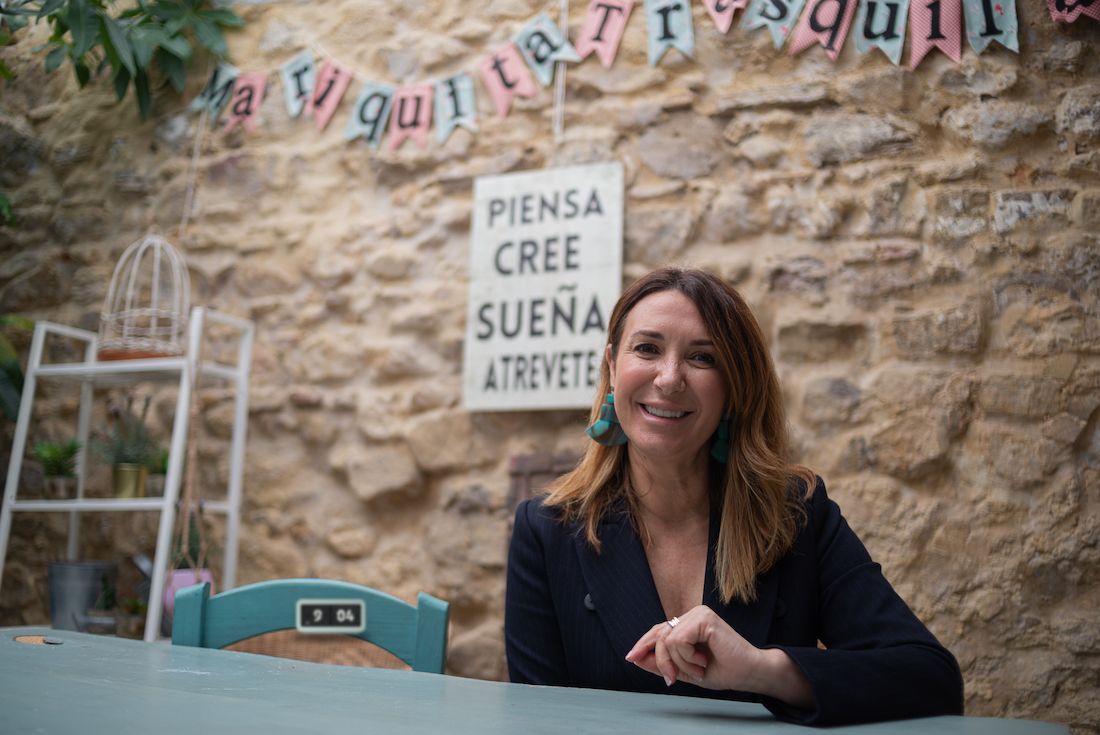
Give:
9h04
